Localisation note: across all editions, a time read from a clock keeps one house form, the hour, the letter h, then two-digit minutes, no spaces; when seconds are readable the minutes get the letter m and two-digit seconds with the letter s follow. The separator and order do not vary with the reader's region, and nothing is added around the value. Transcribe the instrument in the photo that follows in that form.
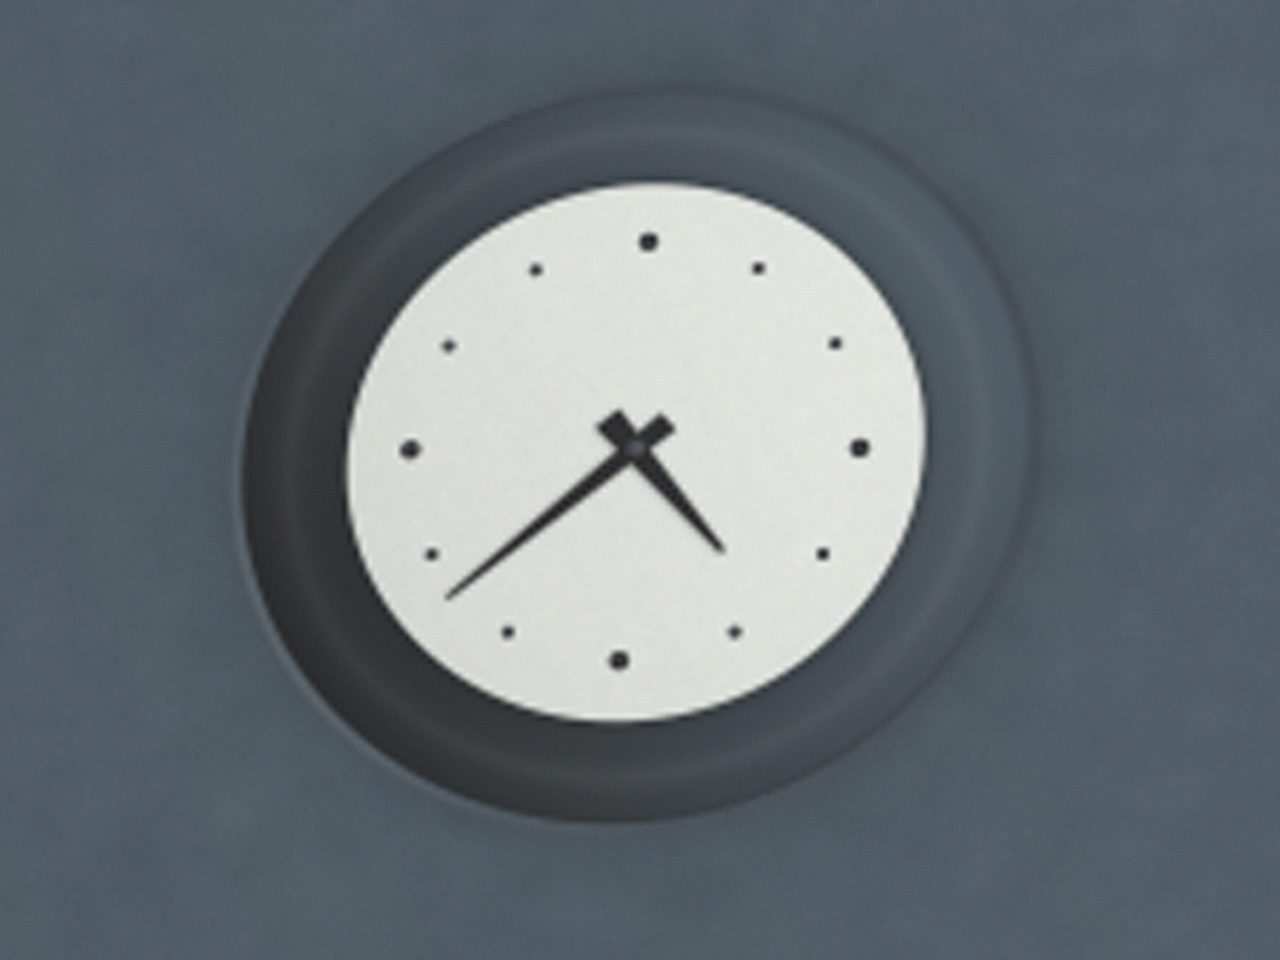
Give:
4h38
